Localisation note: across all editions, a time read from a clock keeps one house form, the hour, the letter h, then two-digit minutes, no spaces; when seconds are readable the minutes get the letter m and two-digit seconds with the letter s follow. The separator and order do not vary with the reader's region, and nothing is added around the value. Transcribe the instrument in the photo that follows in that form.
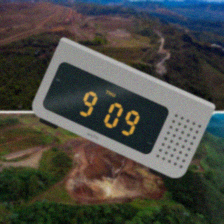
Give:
9h09
